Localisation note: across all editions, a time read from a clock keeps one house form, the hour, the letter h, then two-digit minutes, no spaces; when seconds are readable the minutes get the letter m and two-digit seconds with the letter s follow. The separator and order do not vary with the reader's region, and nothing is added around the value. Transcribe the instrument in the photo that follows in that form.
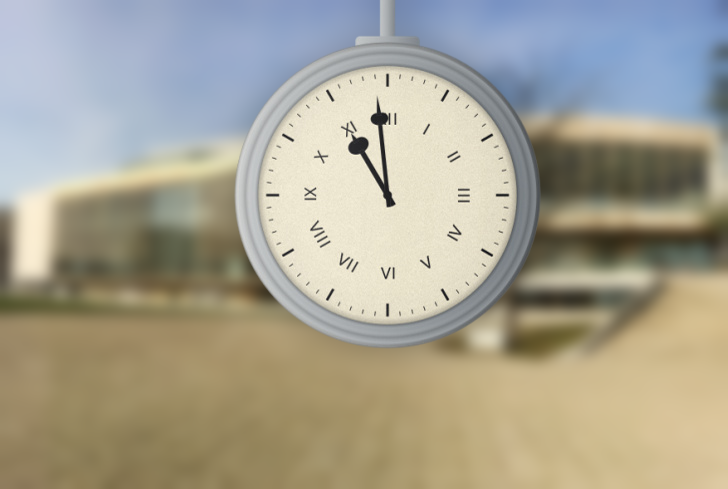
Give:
10h59
